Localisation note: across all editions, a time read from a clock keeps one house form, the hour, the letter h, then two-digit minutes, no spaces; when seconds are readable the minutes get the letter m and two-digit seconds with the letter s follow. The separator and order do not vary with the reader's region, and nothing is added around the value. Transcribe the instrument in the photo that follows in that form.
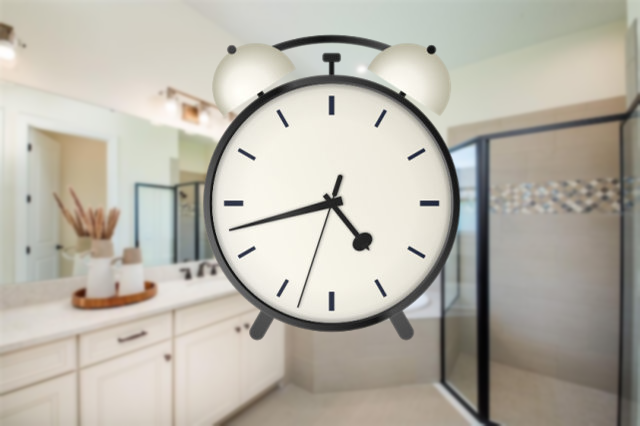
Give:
4h42m33s
